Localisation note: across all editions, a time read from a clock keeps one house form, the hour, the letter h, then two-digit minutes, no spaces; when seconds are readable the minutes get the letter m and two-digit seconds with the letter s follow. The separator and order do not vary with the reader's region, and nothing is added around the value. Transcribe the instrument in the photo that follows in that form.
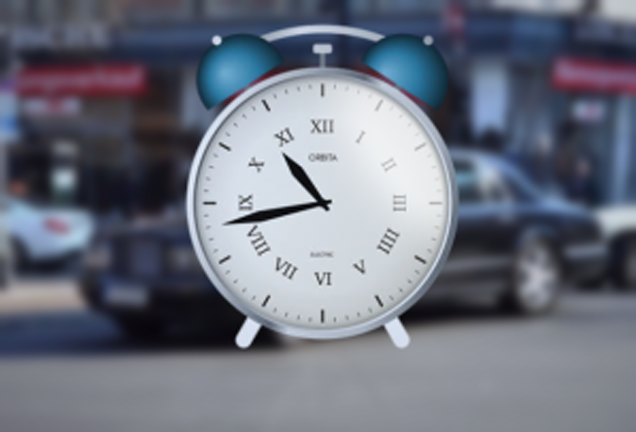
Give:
10h43
